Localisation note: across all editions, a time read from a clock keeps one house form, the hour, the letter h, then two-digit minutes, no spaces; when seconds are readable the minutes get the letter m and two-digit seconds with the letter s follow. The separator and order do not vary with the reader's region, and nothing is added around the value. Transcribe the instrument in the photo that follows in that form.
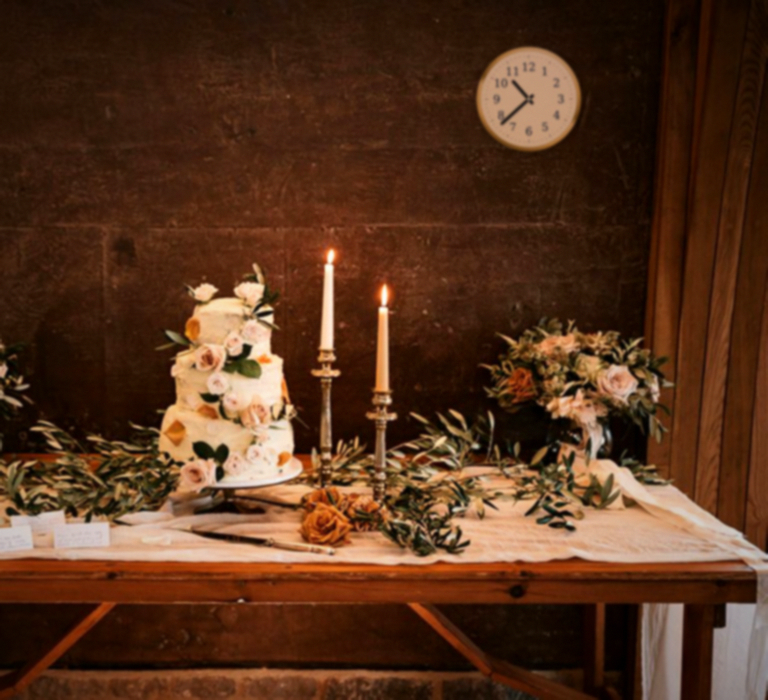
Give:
10h38
